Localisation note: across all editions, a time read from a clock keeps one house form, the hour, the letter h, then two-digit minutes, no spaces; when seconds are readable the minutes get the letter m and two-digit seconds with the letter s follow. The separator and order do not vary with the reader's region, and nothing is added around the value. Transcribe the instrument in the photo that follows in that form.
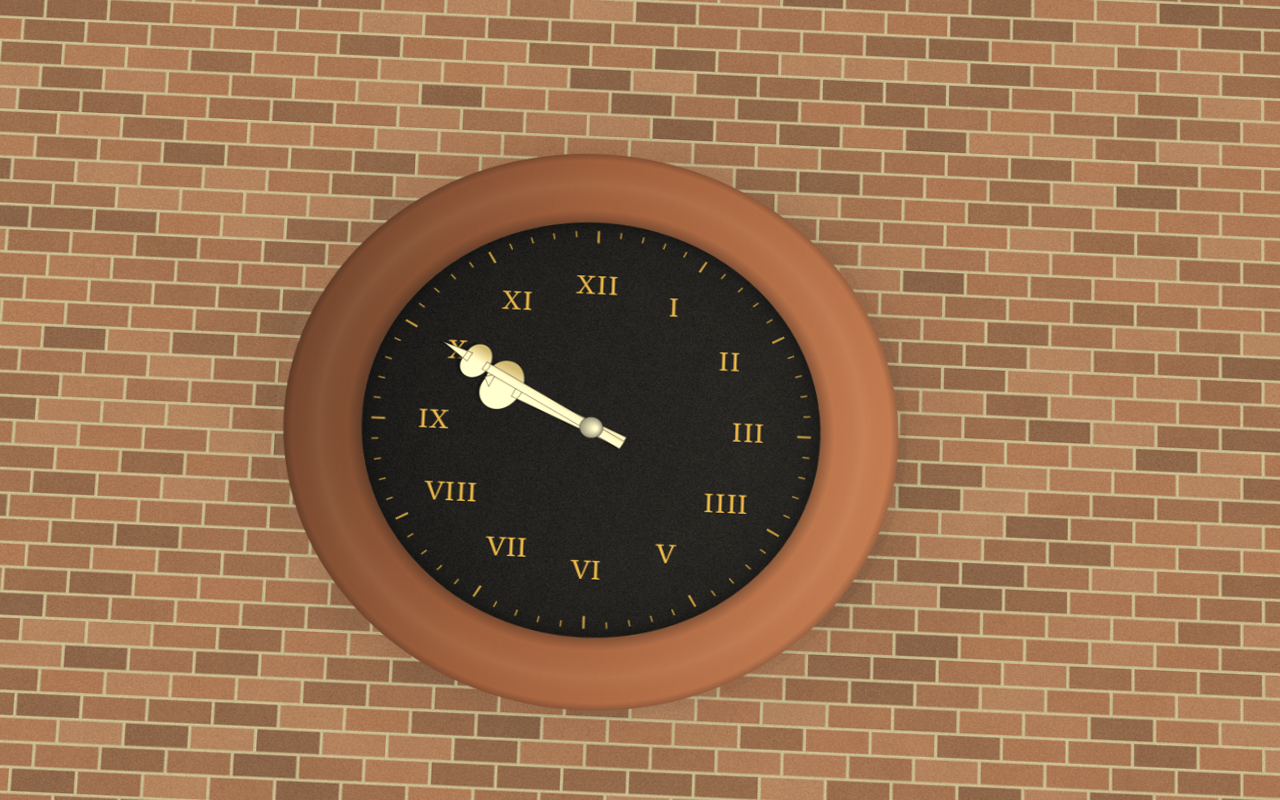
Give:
9h50
